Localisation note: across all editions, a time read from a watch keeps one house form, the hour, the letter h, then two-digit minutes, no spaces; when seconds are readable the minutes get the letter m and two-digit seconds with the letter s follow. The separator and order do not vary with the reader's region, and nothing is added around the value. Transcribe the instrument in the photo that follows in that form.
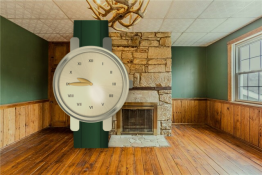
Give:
9h45
